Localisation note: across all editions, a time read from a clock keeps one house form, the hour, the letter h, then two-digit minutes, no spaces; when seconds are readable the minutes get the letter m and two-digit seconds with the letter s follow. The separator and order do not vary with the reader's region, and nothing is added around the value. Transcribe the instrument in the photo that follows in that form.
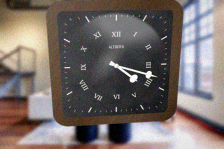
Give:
4h18
